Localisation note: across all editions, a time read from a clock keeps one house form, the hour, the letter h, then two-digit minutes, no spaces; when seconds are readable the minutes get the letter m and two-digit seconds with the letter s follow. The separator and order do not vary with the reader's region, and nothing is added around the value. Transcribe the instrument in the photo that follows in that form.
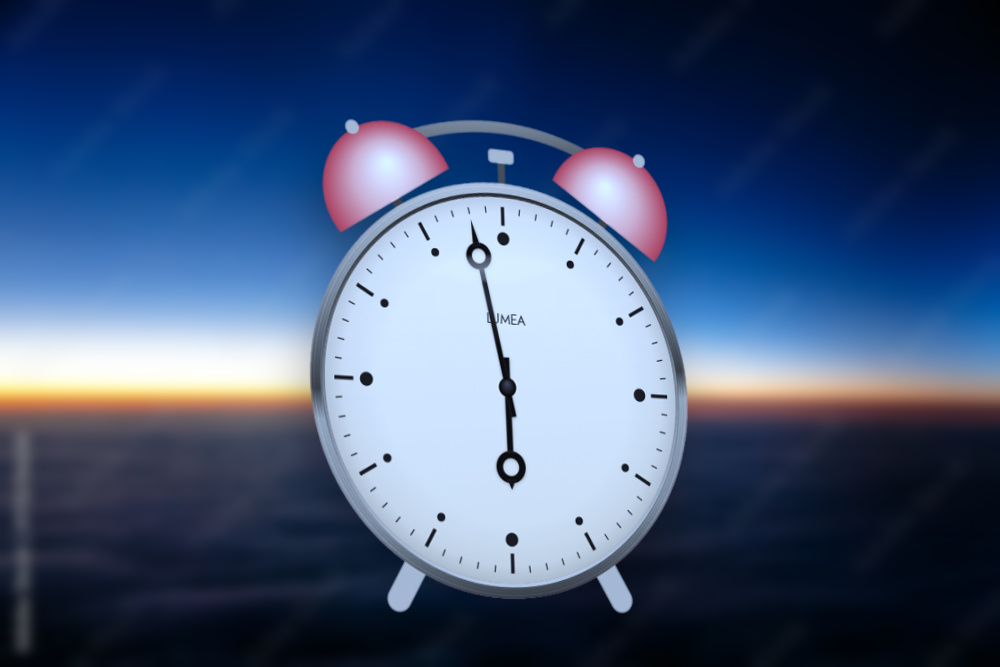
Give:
5h58
